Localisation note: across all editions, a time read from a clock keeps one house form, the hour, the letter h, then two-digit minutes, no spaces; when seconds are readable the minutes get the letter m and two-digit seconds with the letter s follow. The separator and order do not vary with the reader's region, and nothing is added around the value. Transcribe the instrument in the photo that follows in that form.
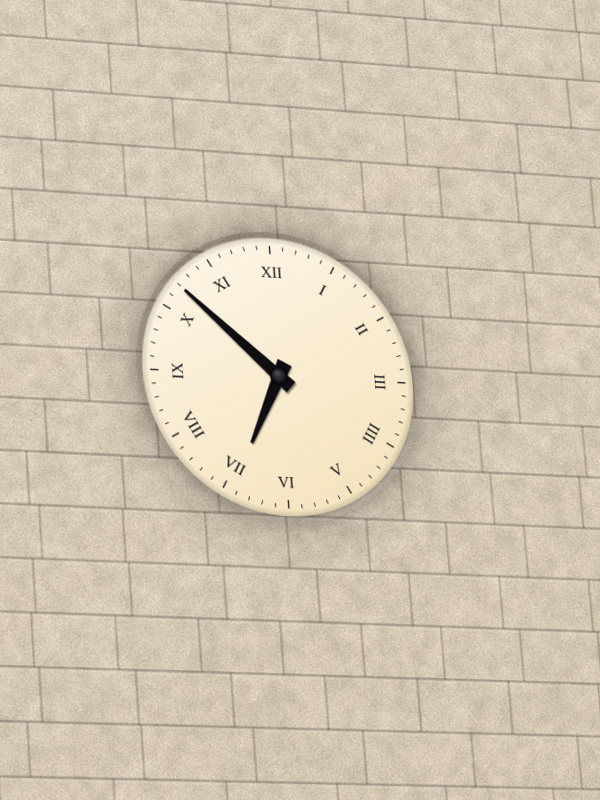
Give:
6h52
